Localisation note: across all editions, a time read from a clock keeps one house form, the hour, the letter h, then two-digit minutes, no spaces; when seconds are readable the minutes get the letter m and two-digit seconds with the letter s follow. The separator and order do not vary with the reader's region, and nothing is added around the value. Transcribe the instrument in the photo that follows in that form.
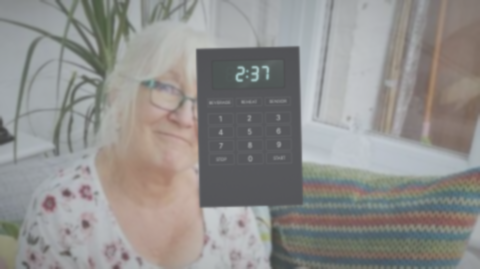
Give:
2h37
